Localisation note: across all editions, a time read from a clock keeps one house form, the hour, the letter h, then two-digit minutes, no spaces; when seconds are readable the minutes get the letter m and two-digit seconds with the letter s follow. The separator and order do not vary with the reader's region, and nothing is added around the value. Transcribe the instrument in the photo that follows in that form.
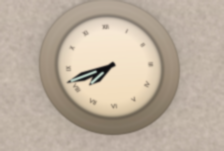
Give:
7h42
